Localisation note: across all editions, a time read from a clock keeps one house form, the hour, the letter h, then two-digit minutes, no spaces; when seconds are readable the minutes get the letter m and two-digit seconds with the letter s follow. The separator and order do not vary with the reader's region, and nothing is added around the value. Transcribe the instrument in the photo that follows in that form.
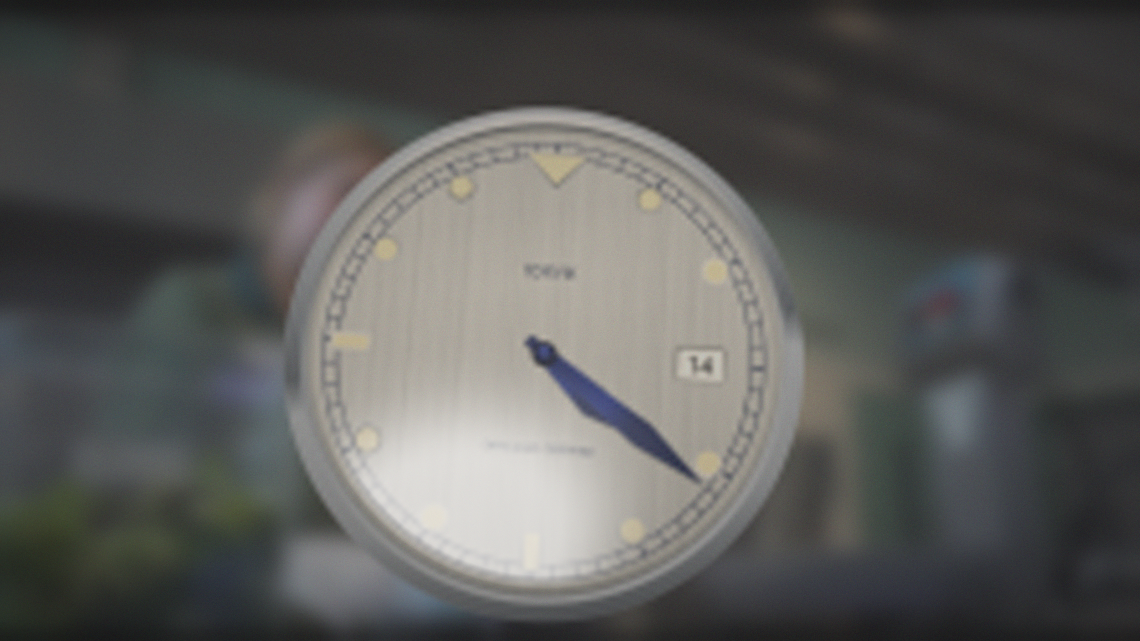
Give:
4h21
